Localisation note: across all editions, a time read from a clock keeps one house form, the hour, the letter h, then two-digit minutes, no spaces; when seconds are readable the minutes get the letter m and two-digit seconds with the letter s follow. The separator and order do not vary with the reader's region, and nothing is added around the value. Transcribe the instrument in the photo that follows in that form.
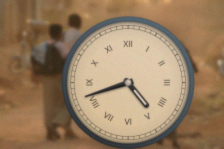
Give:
4h42
